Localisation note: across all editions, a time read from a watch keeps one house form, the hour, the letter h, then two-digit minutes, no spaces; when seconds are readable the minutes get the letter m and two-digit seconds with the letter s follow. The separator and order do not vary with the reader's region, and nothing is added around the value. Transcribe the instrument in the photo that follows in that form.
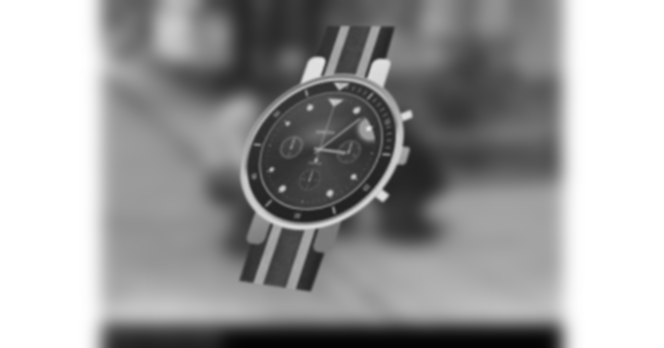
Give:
3h07
